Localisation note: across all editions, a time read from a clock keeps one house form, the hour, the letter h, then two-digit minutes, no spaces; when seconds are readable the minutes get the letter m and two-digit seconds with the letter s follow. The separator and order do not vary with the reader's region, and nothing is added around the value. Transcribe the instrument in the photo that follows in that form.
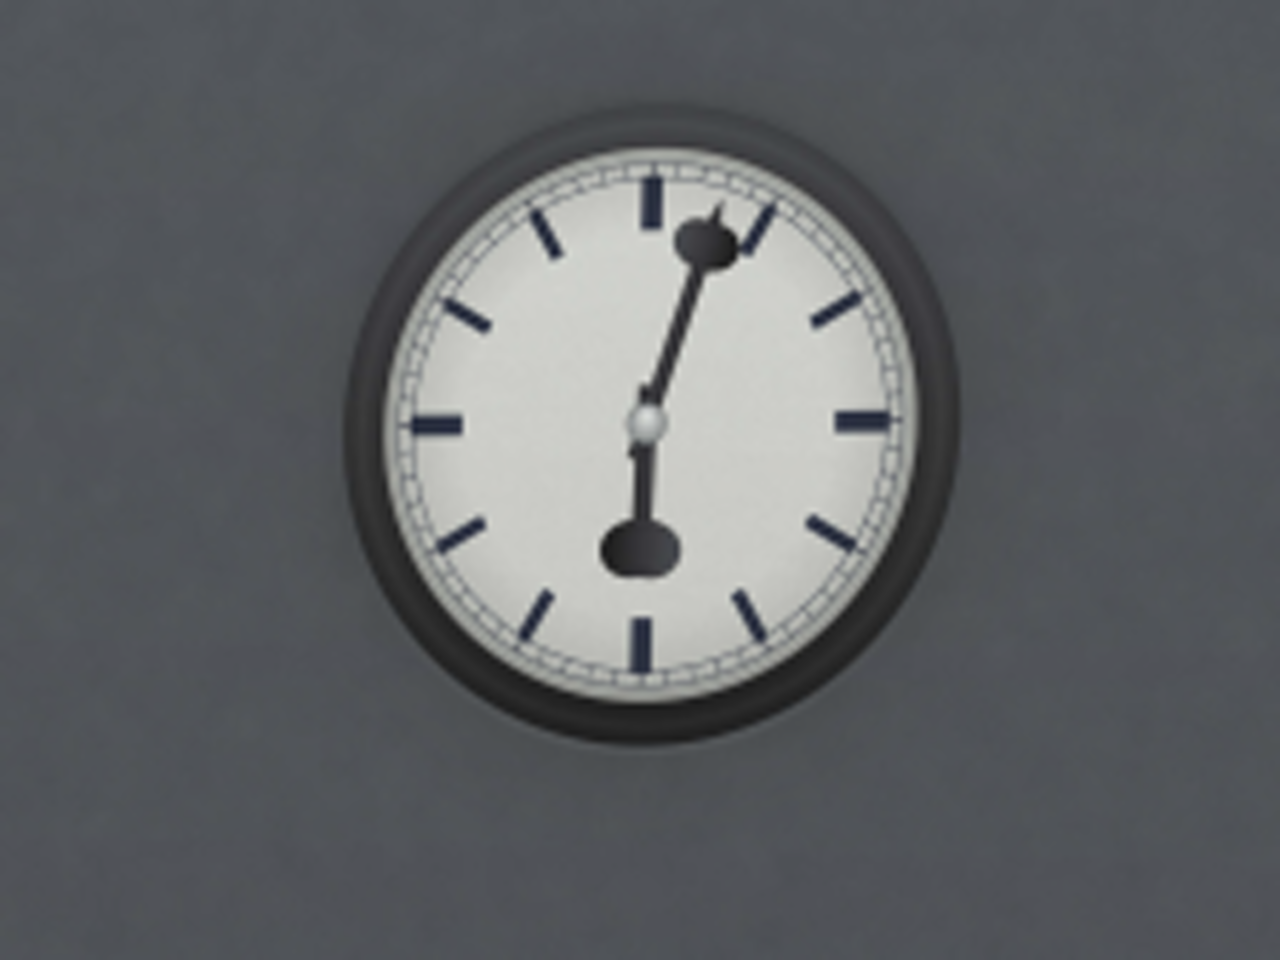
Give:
6h03
